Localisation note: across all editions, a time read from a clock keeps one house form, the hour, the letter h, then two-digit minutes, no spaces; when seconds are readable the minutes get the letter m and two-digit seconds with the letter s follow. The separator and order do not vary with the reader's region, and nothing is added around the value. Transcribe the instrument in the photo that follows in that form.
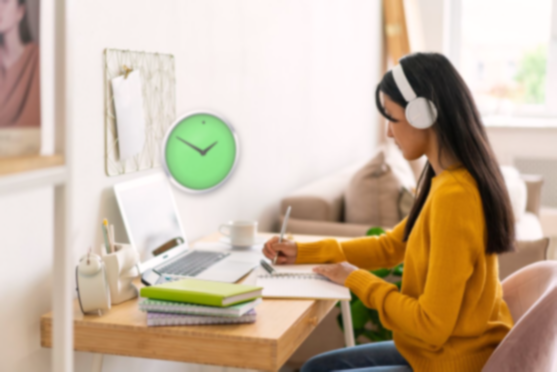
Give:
1h50
